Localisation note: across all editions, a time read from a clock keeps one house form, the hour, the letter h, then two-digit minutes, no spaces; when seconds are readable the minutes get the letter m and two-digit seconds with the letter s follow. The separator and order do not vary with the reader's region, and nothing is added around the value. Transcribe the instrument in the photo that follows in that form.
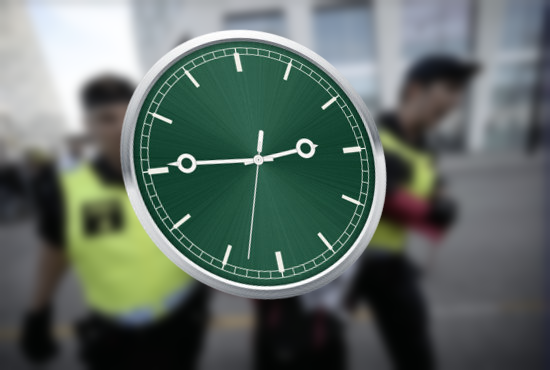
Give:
2h45m33s
